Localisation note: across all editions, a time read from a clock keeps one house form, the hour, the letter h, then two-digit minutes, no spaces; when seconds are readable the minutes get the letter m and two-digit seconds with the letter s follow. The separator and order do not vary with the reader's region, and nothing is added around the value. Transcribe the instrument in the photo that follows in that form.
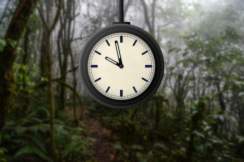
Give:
9h58
